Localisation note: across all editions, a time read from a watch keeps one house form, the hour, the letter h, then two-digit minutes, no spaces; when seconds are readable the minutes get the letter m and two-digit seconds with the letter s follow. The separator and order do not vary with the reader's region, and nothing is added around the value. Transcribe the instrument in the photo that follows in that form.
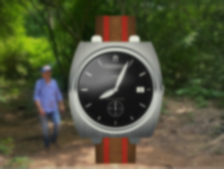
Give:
8h04
